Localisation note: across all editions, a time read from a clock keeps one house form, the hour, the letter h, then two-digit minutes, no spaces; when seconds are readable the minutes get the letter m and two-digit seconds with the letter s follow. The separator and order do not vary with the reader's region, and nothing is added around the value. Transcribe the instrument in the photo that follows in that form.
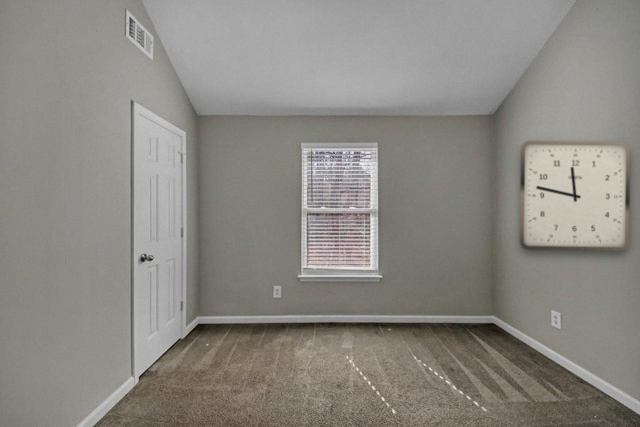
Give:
11h47
